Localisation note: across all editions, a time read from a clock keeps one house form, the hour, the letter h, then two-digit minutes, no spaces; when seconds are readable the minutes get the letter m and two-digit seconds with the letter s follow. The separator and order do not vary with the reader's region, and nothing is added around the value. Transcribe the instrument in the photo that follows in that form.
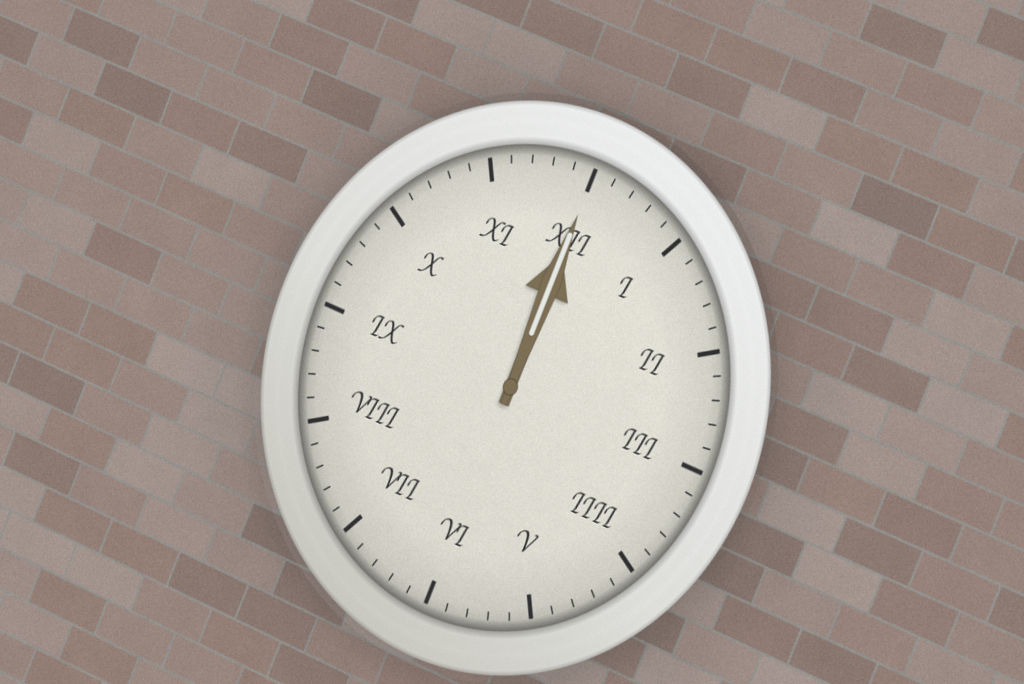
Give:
12h00
